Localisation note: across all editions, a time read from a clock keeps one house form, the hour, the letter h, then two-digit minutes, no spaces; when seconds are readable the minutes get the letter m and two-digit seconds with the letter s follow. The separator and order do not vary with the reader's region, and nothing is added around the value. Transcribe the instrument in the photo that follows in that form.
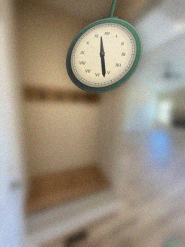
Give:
11h27
